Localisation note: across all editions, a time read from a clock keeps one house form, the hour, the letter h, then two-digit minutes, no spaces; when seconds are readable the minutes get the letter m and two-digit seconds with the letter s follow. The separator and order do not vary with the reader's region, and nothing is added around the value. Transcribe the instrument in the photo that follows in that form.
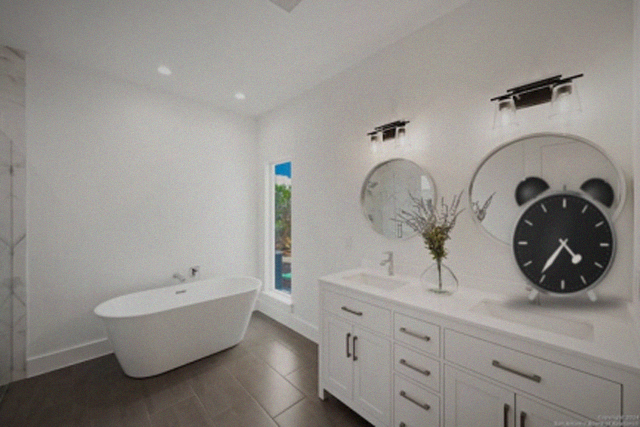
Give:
4h36
